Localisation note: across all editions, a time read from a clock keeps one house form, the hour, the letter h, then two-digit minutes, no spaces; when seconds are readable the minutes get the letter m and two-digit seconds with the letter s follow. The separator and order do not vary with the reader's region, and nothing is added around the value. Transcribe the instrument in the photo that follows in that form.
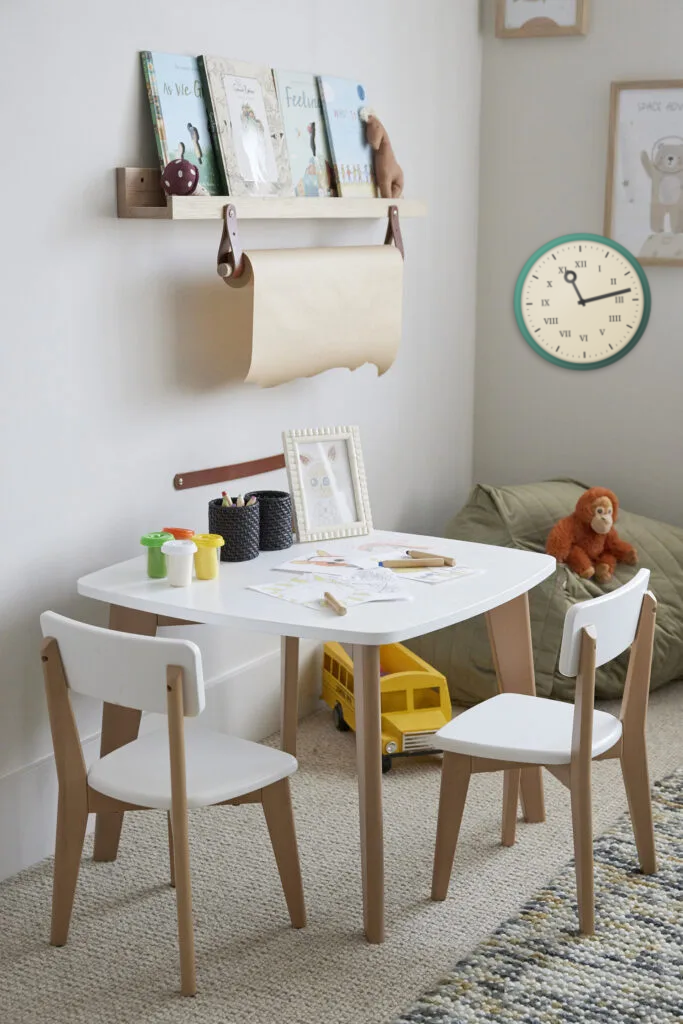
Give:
11h13
